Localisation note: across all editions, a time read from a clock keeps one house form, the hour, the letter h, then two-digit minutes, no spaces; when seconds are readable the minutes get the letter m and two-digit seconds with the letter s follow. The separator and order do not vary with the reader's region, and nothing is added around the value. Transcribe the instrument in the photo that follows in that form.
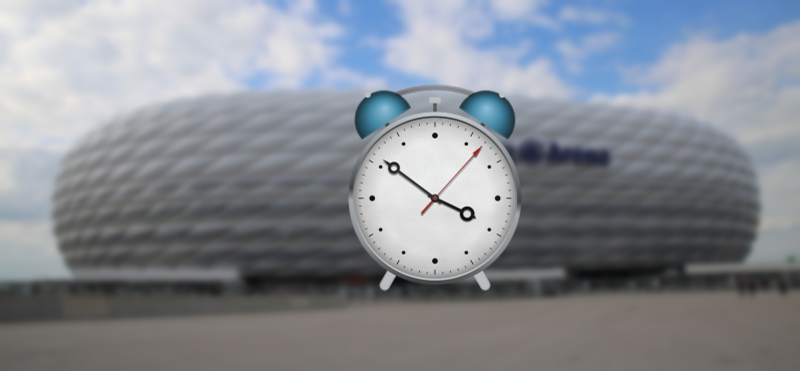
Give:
3h51m07s
